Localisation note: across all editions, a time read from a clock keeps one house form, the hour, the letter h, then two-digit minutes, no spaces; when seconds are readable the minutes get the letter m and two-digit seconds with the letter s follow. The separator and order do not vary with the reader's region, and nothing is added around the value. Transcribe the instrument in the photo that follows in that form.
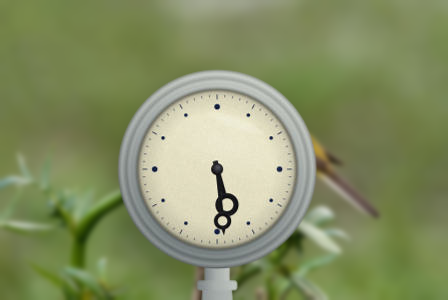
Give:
5h29
